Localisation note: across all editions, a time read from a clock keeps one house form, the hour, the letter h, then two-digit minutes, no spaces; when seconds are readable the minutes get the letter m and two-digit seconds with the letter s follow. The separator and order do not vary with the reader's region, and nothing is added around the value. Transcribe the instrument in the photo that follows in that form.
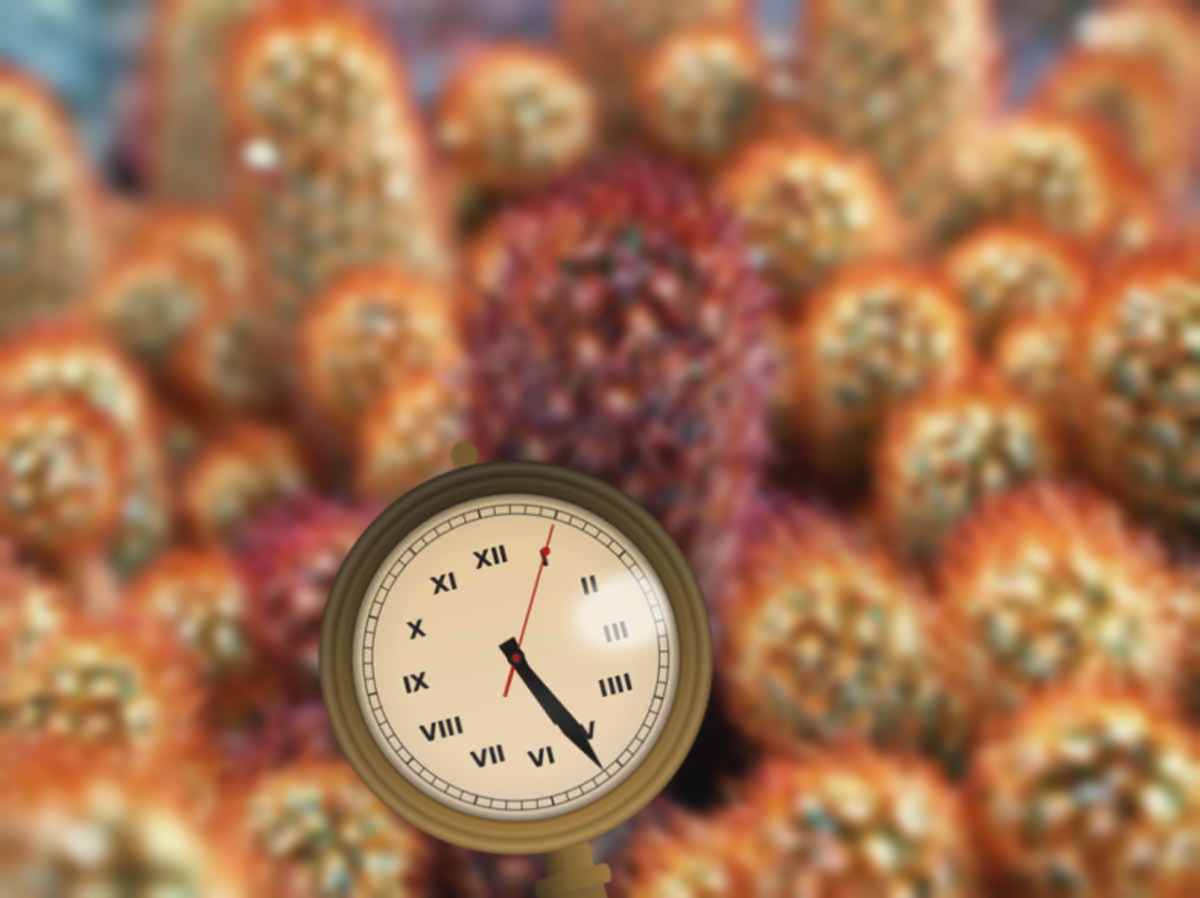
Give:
5h26m05s
